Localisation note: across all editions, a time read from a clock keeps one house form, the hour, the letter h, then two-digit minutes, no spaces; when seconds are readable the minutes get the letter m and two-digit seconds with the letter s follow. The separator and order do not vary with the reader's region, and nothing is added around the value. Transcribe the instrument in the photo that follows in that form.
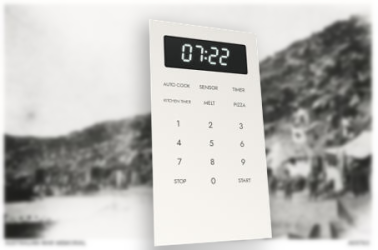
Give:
7h22
